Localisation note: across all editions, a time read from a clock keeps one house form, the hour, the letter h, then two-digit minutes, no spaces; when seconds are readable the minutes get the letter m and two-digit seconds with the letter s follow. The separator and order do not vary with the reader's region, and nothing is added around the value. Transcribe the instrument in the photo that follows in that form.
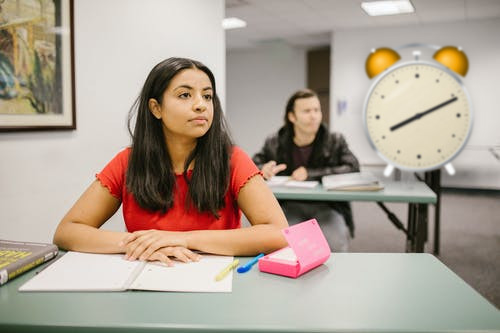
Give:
8h11
